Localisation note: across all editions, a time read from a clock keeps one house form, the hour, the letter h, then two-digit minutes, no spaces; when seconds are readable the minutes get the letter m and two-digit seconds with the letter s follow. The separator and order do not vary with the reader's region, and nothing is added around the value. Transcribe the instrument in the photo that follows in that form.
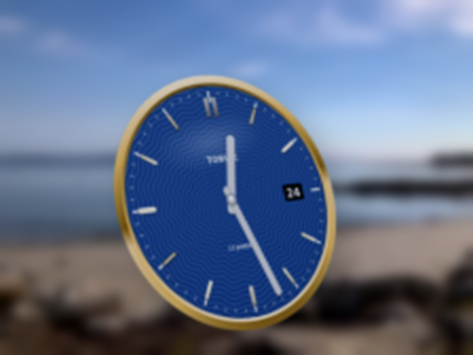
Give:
12h27
